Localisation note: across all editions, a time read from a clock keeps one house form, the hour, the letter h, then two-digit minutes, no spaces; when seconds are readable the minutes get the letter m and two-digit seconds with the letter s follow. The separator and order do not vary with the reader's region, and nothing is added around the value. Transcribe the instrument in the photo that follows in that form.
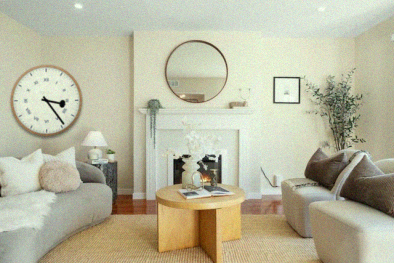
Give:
3h24
